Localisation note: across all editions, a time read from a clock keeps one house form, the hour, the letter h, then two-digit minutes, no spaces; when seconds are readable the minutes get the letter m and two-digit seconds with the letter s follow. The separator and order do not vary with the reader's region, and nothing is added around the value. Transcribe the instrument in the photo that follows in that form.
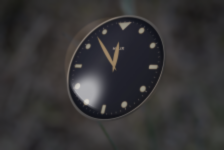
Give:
11h53
